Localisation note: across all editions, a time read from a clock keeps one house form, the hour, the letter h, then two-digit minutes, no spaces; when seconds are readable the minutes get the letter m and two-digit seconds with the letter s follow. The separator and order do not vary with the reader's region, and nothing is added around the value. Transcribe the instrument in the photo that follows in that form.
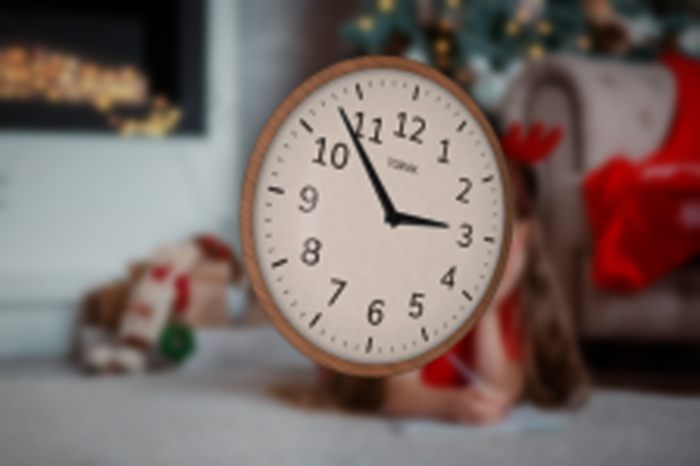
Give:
2h53
